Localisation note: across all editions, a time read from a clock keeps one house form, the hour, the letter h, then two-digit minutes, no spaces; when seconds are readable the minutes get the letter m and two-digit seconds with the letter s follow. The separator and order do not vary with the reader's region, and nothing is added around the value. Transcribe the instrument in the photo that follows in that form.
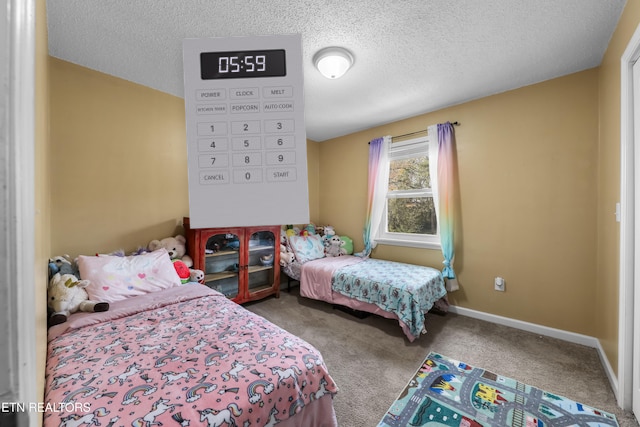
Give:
5h59
